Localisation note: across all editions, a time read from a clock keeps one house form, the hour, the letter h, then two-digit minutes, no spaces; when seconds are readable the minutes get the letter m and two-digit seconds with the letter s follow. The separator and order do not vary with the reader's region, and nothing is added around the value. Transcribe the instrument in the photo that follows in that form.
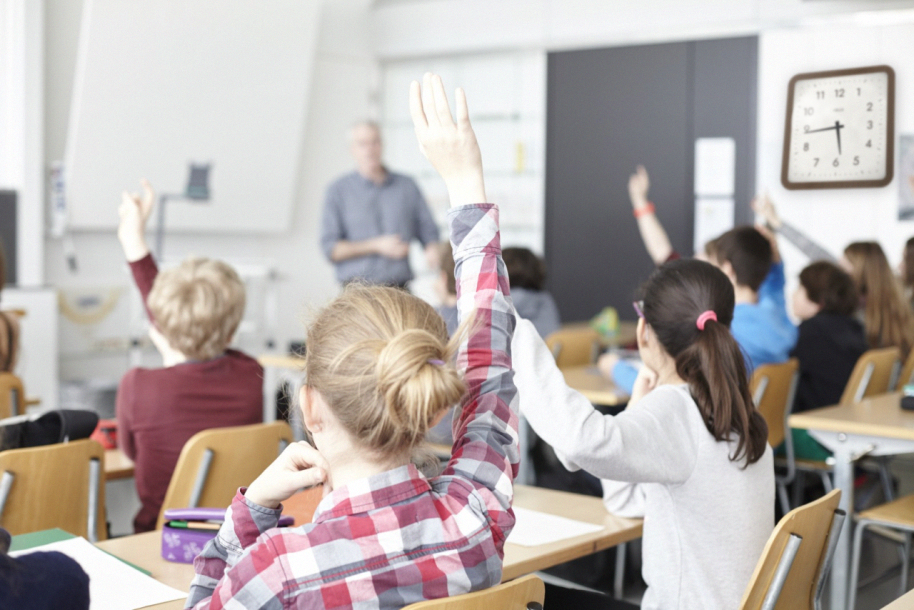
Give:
5h44
